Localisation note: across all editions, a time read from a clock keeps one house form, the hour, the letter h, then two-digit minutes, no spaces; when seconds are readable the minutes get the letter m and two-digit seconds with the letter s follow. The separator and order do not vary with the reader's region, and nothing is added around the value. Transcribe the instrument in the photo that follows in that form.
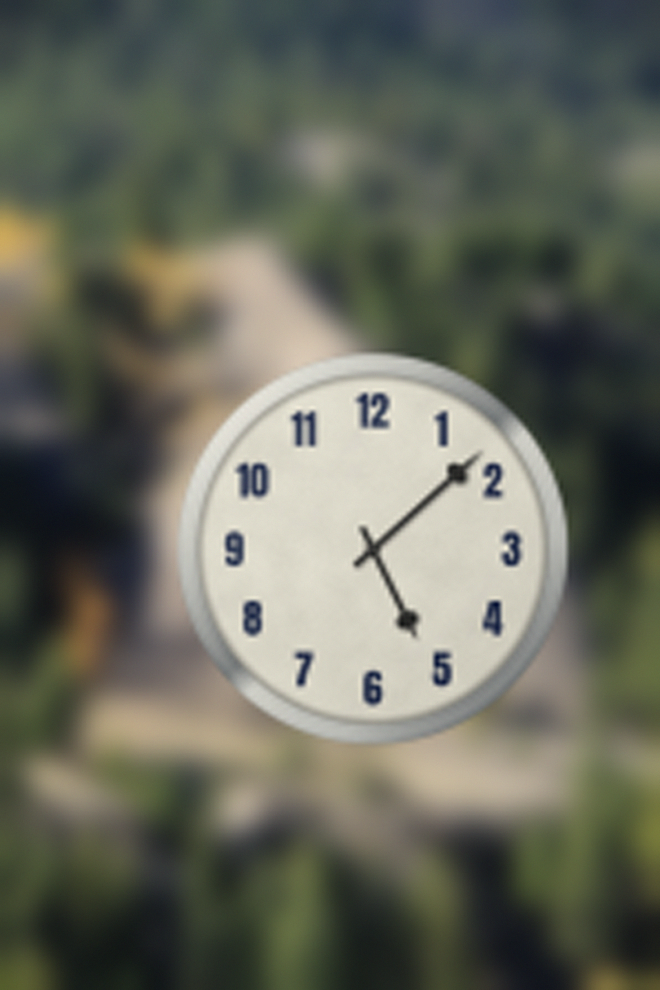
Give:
5h08
